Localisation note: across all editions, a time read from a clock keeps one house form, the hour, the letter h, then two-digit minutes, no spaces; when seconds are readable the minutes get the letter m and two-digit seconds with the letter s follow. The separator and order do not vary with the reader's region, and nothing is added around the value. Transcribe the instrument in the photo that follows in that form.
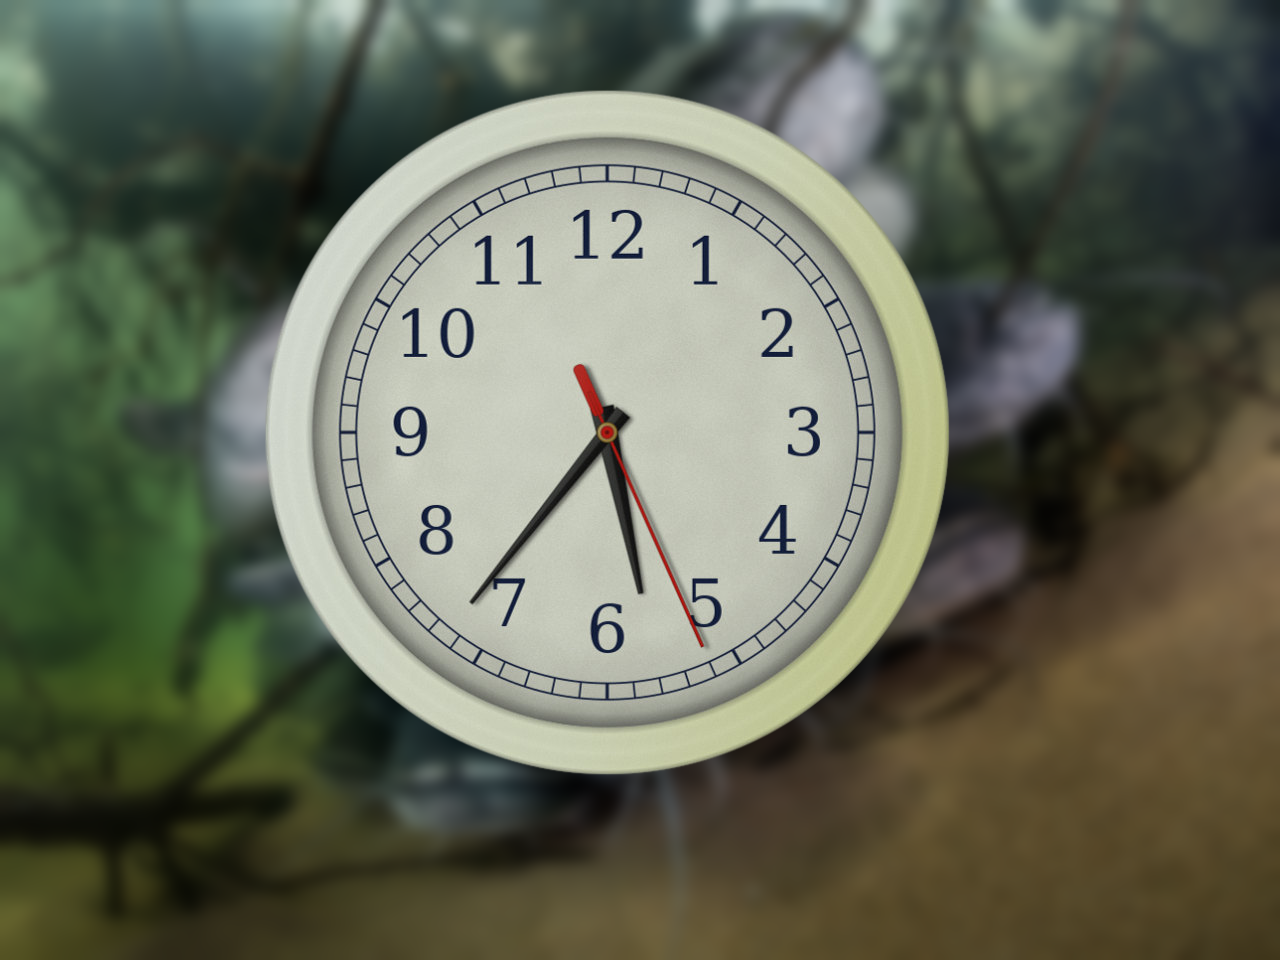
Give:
5h36m26s
